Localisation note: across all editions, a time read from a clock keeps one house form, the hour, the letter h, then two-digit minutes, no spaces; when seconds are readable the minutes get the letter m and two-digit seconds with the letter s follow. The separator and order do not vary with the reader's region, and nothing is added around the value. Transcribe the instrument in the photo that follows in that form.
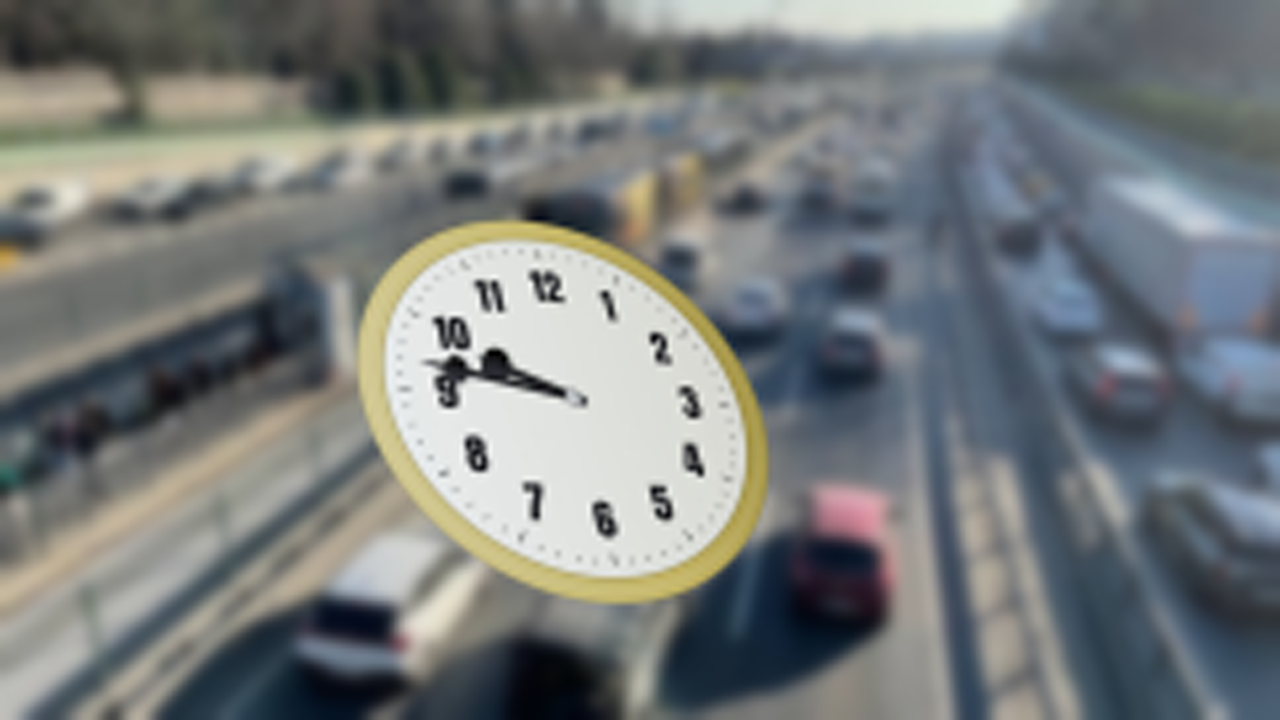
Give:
9h47
